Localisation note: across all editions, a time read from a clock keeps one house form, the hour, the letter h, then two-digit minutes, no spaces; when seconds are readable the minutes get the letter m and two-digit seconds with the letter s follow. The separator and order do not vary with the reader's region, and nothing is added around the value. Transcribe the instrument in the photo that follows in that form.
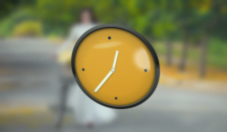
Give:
12h37
